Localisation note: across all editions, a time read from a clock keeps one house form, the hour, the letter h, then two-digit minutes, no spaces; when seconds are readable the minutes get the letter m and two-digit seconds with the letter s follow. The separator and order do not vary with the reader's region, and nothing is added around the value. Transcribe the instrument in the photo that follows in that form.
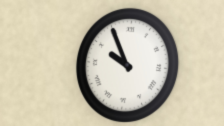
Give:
9h55
